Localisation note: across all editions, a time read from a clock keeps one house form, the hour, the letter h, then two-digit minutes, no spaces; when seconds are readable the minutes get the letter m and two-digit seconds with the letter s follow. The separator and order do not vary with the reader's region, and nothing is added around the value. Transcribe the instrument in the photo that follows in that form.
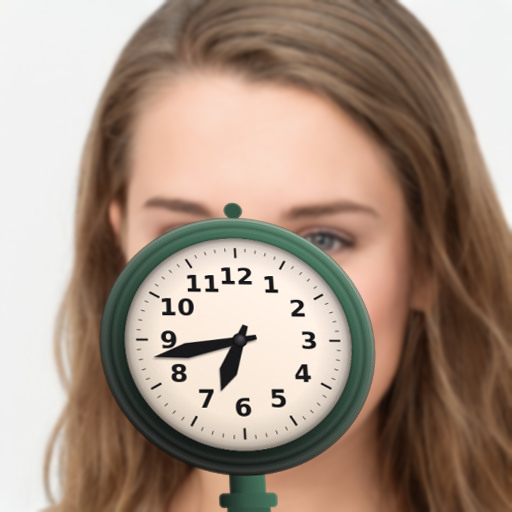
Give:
6h43
